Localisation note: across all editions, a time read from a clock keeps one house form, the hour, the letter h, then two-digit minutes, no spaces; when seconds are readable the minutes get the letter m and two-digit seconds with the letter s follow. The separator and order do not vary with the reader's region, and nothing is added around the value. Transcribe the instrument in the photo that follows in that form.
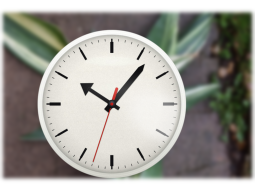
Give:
10h06m33s
